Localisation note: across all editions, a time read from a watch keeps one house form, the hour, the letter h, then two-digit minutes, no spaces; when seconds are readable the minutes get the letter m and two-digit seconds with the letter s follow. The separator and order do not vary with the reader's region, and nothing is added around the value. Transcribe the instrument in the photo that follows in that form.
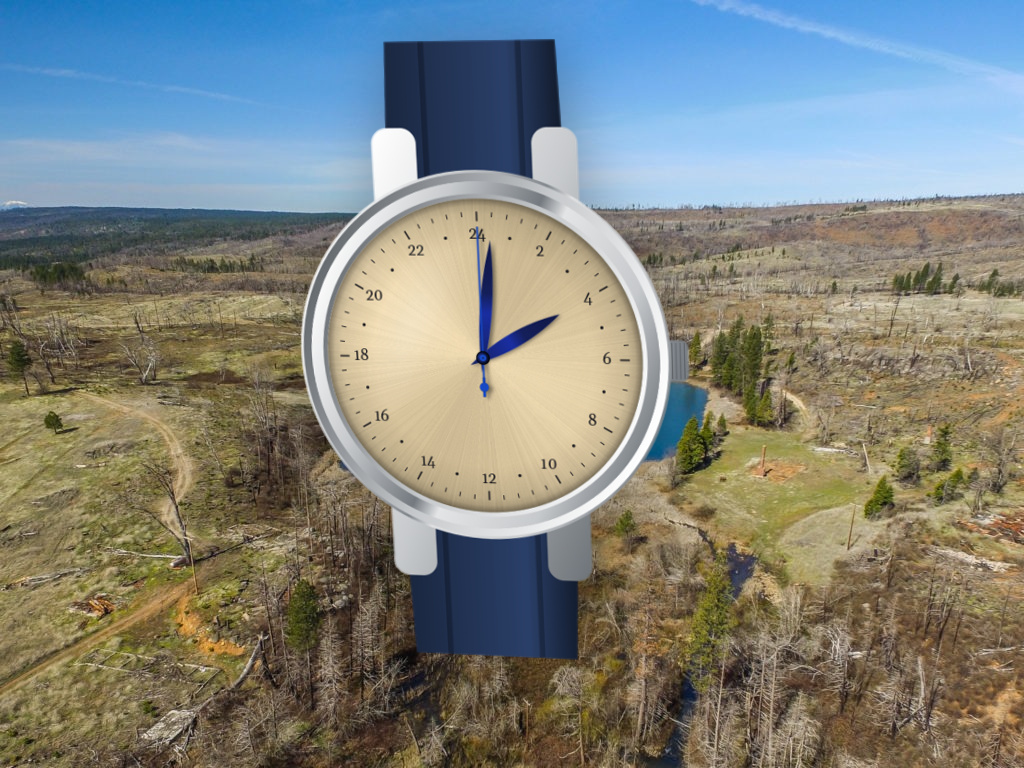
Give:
4h01m00s
